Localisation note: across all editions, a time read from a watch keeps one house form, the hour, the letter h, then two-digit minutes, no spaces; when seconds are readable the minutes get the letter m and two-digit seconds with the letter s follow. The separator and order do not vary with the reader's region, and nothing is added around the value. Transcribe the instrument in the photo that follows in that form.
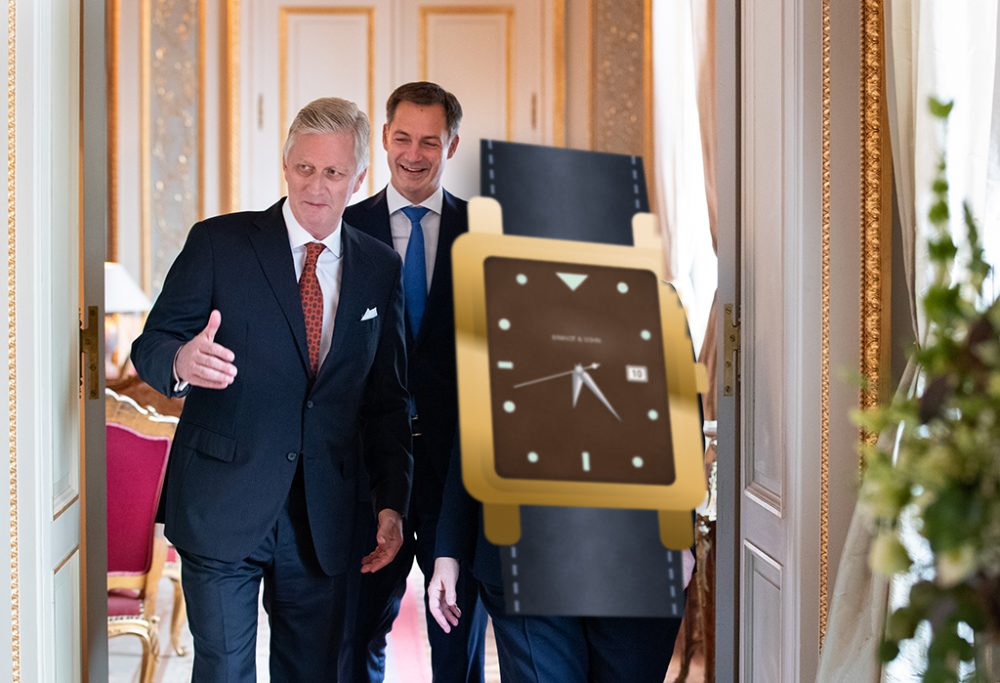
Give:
6h23m42s
